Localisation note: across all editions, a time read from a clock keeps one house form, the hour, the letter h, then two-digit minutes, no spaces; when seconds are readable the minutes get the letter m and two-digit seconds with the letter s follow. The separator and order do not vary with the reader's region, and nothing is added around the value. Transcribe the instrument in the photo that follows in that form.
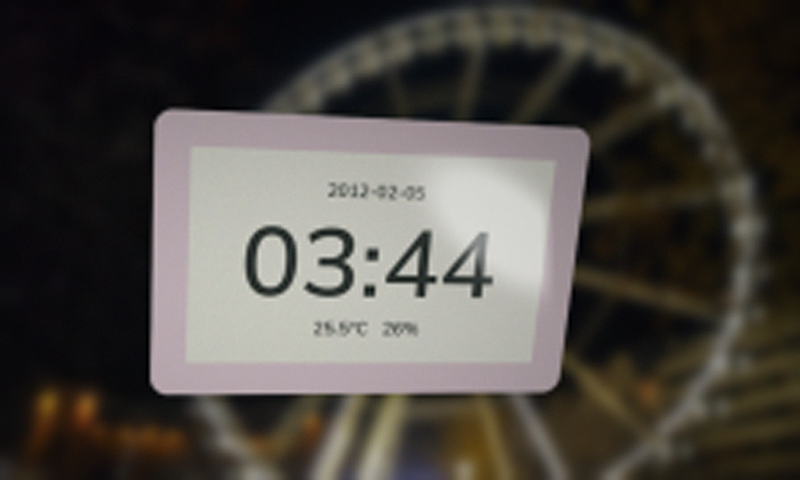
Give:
3h44
